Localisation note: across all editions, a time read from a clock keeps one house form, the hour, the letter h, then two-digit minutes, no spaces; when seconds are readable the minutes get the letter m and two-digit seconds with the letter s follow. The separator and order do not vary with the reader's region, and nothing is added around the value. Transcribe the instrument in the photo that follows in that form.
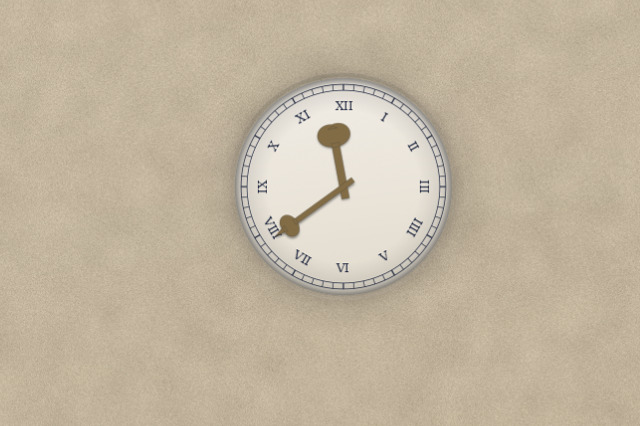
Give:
11h39
